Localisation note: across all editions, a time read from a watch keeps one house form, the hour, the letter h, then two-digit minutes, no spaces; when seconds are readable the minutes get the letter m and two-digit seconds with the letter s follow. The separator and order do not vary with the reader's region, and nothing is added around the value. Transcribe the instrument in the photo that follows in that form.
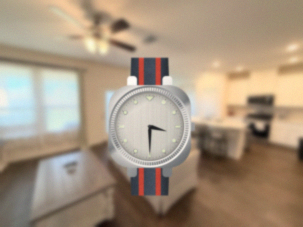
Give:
3h30
